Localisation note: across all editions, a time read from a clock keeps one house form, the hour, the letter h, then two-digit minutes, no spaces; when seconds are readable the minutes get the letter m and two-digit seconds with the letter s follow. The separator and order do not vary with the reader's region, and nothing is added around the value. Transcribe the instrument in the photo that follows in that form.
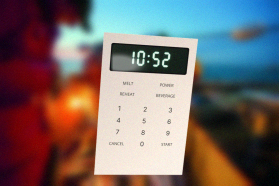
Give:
10h52
